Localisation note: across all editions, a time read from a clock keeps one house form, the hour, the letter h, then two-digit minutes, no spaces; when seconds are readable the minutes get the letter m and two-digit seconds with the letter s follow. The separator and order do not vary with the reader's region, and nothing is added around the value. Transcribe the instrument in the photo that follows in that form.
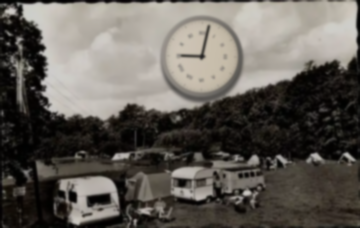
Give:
9h02
